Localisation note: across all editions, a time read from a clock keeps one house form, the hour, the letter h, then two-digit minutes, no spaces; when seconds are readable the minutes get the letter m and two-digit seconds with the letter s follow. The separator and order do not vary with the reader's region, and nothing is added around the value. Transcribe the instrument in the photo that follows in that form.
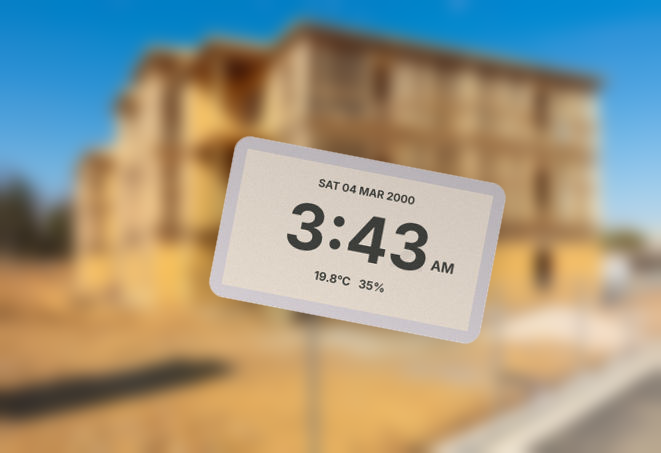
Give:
3h43
